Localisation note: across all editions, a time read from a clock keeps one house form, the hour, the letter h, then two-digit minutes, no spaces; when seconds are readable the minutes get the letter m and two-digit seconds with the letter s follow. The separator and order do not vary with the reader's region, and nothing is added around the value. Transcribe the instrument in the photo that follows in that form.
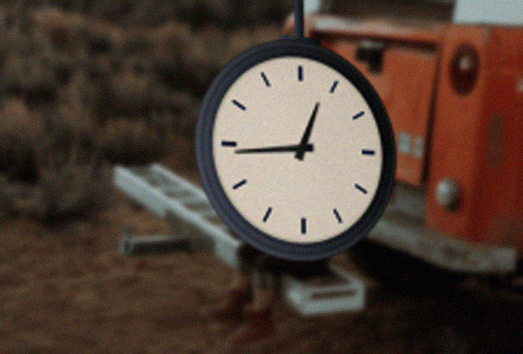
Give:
12h44
